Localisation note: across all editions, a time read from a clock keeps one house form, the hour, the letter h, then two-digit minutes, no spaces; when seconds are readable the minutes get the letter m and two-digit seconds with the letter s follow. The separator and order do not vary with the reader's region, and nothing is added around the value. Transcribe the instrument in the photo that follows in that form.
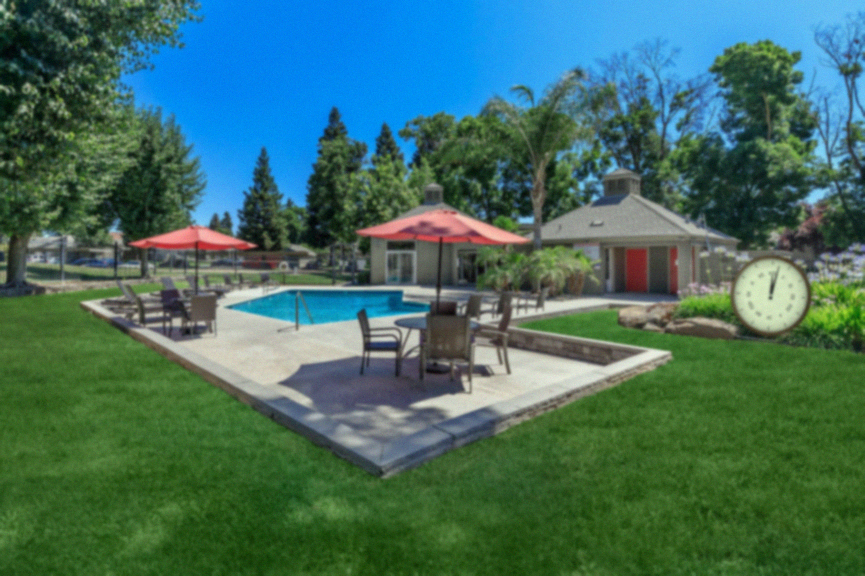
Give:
12h02
